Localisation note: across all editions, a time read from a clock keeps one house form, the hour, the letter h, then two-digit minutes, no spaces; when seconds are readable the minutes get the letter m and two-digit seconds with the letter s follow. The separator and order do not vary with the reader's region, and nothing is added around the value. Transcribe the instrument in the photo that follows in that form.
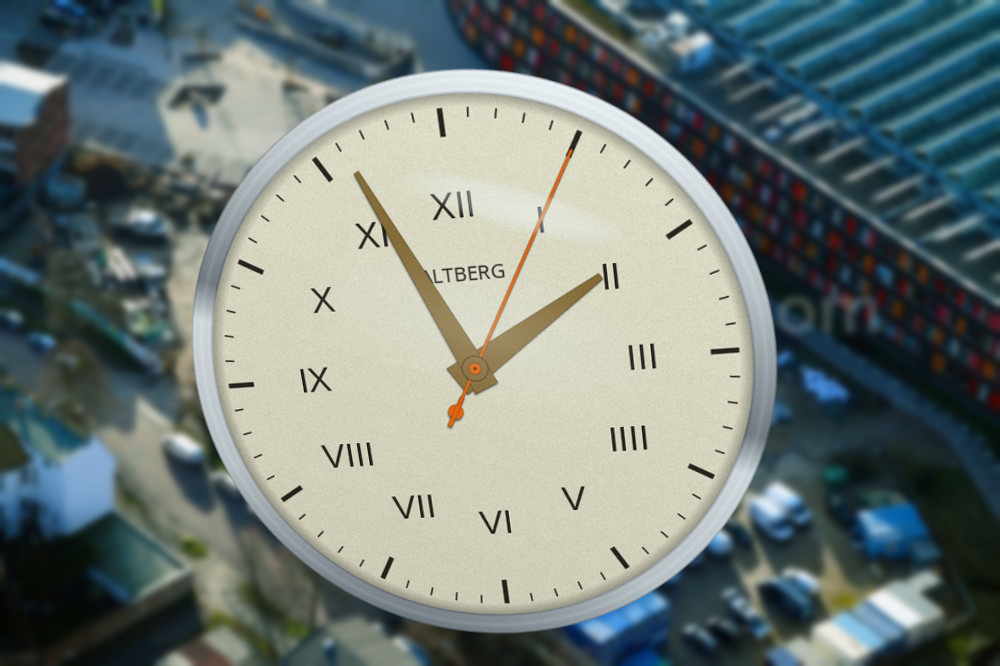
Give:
1h56m05s
